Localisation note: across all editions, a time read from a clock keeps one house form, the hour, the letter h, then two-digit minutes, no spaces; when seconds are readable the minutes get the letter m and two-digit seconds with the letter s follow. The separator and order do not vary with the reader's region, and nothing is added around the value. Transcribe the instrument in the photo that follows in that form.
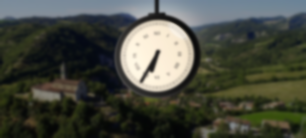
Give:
6h35
